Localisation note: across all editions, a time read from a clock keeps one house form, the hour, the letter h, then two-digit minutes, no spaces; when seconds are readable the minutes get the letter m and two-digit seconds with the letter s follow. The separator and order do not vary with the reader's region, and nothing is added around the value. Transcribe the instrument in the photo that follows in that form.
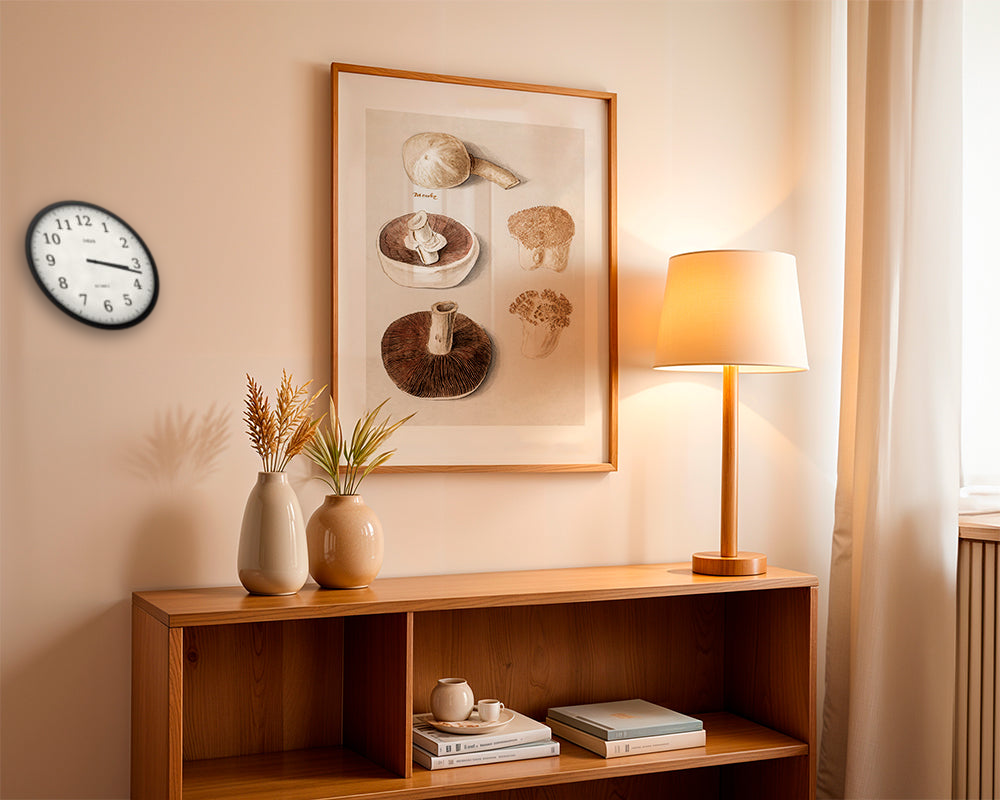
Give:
3h17
